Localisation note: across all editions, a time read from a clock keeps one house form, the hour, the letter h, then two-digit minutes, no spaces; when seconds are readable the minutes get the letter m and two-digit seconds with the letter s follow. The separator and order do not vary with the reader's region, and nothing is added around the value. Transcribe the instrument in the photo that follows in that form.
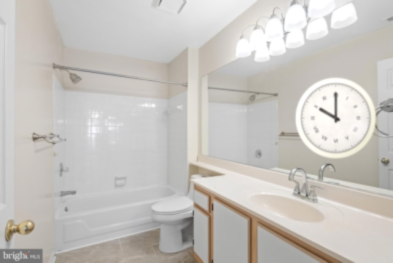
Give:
10h00
